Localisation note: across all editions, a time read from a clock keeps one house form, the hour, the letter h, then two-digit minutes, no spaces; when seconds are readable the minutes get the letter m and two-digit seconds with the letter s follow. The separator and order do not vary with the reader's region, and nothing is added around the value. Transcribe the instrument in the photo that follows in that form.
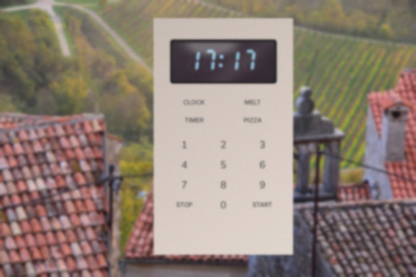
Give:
17h17
